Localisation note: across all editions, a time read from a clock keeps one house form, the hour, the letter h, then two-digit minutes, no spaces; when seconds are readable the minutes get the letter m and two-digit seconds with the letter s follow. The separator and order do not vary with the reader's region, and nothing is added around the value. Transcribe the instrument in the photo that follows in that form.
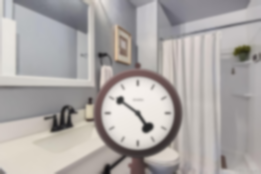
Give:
4h51
